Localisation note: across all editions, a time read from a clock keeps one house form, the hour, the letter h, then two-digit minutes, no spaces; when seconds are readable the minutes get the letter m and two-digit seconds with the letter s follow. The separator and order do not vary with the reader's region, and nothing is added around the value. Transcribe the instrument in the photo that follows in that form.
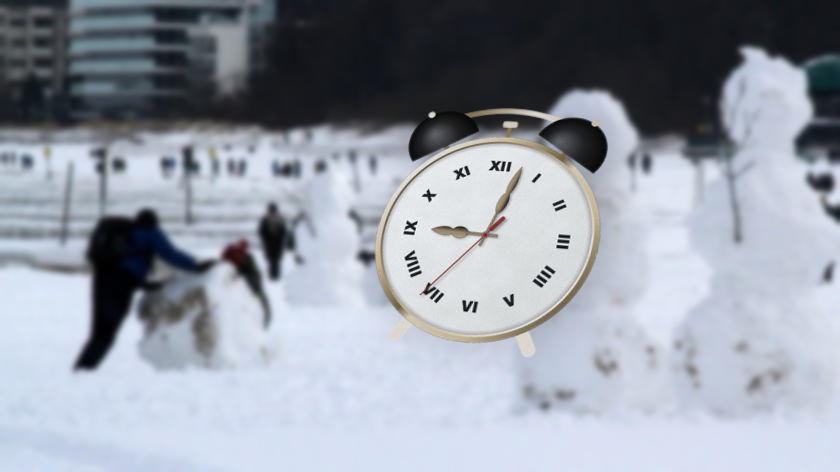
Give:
9h02m36s
